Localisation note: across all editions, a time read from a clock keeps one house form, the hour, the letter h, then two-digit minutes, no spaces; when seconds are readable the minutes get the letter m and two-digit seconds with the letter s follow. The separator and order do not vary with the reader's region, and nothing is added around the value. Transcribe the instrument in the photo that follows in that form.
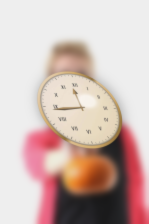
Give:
11h44
